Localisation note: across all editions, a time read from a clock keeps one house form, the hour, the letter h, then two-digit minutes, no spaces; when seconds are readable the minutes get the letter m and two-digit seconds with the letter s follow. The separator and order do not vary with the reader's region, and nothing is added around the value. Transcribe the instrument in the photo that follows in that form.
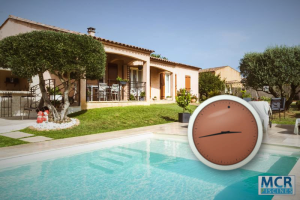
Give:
2h42
